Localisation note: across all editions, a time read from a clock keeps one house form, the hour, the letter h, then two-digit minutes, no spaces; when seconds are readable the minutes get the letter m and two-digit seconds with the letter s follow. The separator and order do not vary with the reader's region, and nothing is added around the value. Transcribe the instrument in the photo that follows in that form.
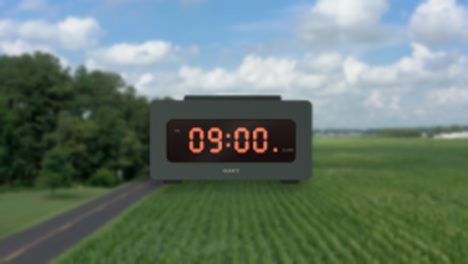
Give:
9h00
